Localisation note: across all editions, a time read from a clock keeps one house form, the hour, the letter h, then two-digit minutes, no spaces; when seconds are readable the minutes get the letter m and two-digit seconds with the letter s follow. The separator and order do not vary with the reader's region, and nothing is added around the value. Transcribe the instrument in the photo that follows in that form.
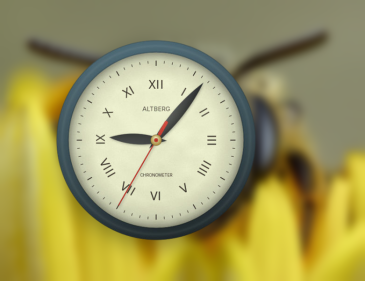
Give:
9h06m35s
